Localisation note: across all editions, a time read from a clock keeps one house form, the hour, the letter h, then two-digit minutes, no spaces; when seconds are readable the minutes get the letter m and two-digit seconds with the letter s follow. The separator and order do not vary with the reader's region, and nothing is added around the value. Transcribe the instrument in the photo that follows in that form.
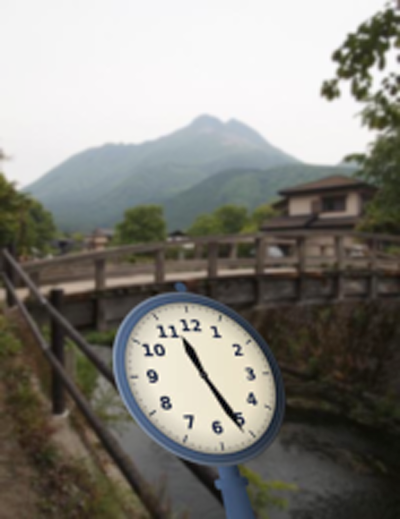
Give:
11h26
